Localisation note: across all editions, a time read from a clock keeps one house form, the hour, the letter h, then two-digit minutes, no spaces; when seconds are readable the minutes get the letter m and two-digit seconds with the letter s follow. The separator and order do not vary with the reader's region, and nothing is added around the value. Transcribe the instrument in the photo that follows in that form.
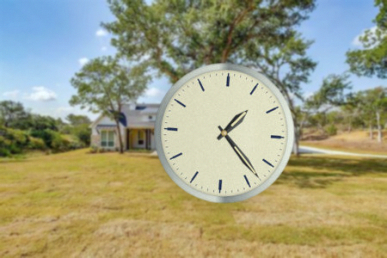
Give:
1h23
